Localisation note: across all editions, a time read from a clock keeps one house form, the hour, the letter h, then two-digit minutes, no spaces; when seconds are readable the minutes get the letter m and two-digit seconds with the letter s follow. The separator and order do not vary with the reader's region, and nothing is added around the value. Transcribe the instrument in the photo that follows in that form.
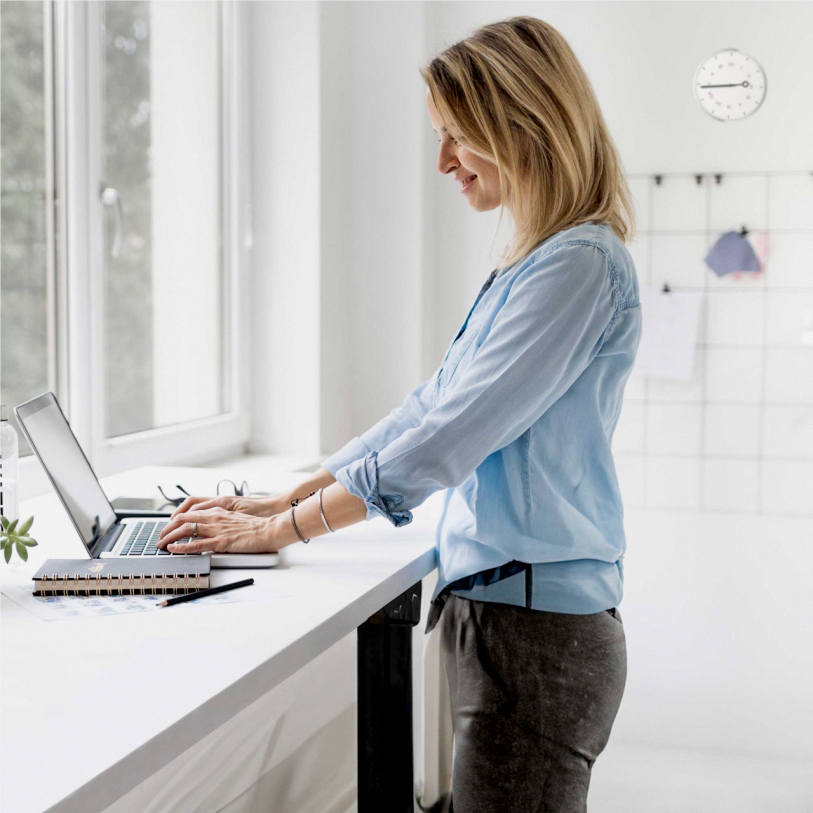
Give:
2h44
